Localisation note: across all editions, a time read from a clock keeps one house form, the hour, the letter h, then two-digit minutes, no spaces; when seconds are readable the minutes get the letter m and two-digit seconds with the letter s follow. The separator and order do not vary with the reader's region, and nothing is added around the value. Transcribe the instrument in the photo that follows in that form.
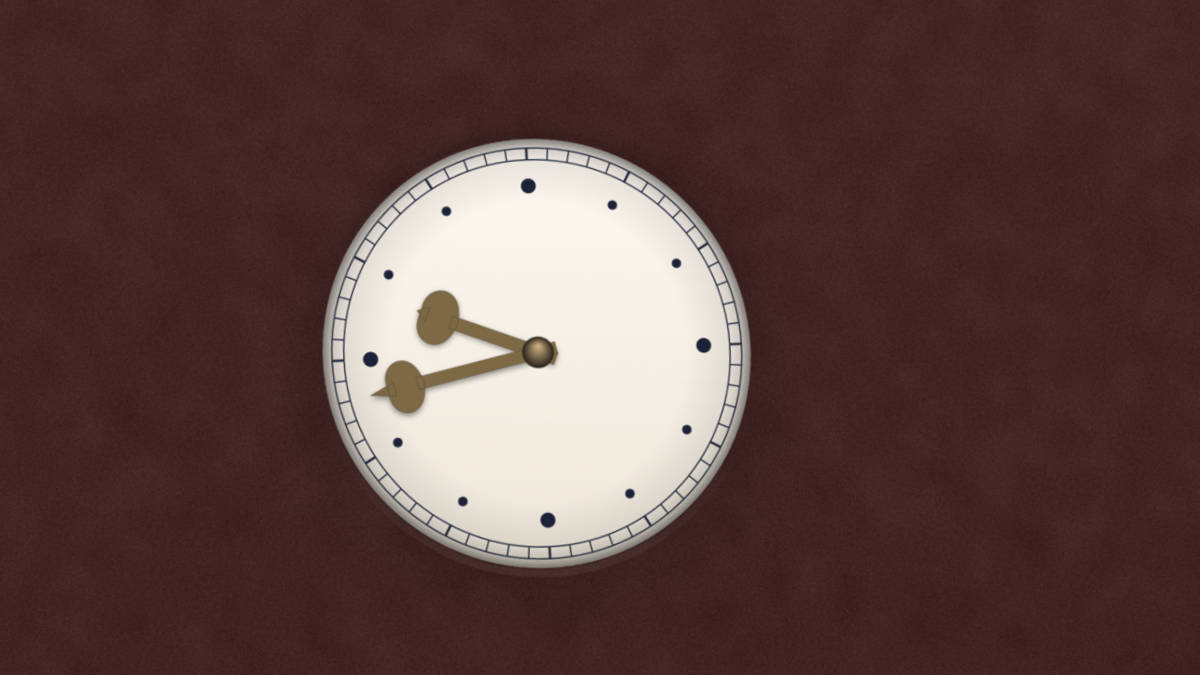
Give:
9h43
